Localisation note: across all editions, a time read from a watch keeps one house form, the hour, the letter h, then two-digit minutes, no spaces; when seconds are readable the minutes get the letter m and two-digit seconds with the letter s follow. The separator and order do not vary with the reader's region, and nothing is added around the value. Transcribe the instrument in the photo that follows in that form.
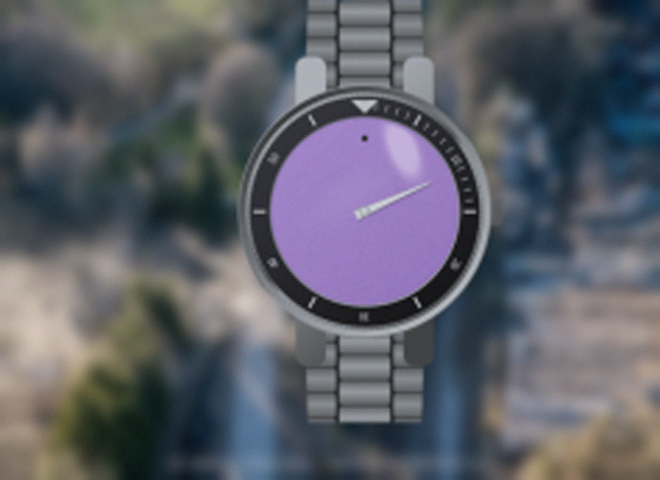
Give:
2h11
